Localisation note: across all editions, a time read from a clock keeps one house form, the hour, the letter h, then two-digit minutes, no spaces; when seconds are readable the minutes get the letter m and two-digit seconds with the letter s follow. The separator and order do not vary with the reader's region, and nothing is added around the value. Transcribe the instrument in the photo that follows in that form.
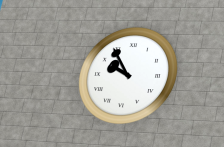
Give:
9h54
